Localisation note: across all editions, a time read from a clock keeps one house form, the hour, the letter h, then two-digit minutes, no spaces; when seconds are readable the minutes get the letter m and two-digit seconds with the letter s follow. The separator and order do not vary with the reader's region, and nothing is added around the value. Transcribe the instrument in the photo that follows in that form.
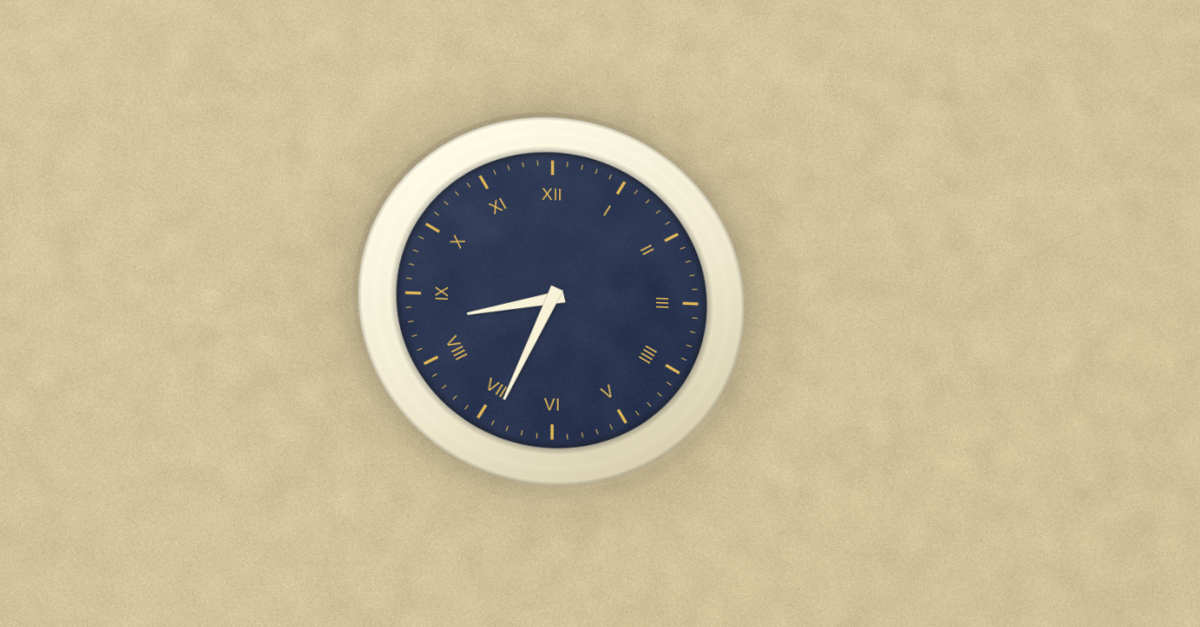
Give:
8h34
